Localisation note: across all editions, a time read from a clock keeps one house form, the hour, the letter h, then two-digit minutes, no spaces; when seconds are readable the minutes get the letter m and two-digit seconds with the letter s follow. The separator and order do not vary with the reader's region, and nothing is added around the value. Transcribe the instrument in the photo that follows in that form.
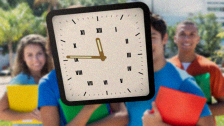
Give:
11h46
